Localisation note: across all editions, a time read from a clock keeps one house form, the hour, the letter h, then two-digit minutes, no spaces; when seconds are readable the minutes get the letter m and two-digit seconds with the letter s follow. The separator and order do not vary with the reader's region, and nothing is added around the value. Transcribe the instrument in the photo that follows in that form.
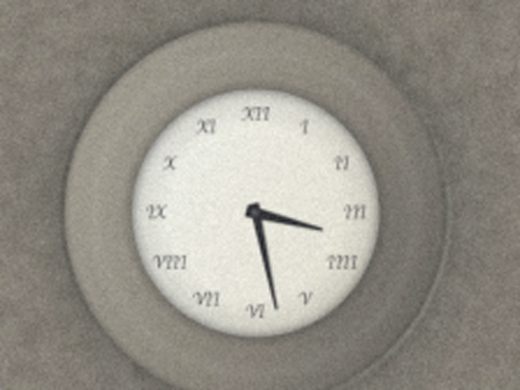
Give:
3h28
